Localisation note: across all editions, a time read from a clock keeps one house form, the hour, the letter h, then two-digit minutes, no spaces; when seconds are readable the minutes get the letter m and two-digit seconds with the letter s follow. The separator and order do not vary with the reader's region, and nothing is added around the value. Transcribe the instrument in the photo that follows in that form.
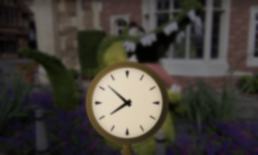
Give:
7h52
